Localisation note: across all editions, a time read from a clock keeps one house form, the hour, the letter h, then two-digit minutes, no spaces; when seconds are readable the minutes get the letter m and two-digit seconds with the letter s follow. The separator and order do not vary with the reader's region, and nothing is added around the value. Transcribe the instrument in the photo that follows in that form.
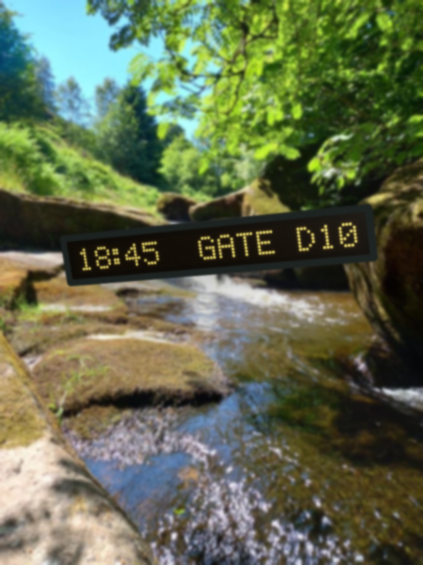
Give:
18h45
